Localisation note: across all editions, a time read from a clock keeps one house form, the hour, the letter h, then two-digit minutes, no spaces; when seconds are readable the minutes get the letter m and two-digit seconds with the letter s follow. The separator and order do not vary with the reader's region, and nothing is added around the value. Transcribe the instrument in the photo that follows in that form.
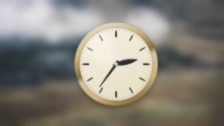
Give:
2h36
